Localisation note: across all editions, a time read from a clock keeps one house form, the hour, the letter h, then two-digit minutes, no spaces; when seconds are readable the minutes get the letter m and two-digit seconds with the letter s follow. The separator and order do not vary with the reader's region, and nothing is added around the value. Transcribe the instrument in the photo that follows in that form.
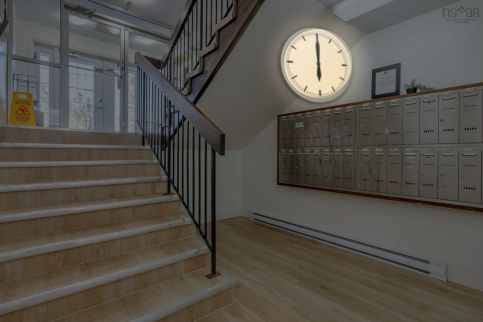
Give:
6h00
